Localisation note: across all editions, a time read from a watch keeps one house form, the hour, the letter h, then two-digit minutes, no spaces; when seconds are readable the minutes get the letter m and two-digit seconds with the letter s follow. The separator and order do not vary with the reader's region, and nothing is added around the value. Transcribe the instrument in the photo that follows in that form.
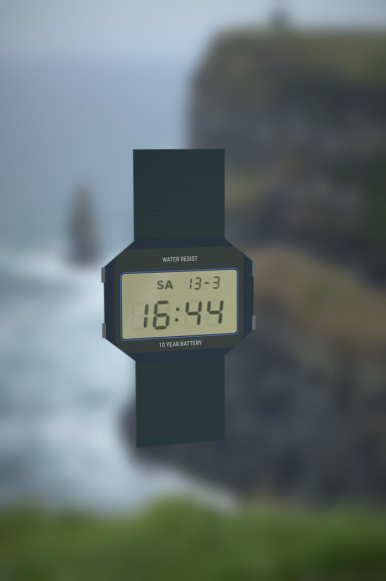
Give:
16h44
